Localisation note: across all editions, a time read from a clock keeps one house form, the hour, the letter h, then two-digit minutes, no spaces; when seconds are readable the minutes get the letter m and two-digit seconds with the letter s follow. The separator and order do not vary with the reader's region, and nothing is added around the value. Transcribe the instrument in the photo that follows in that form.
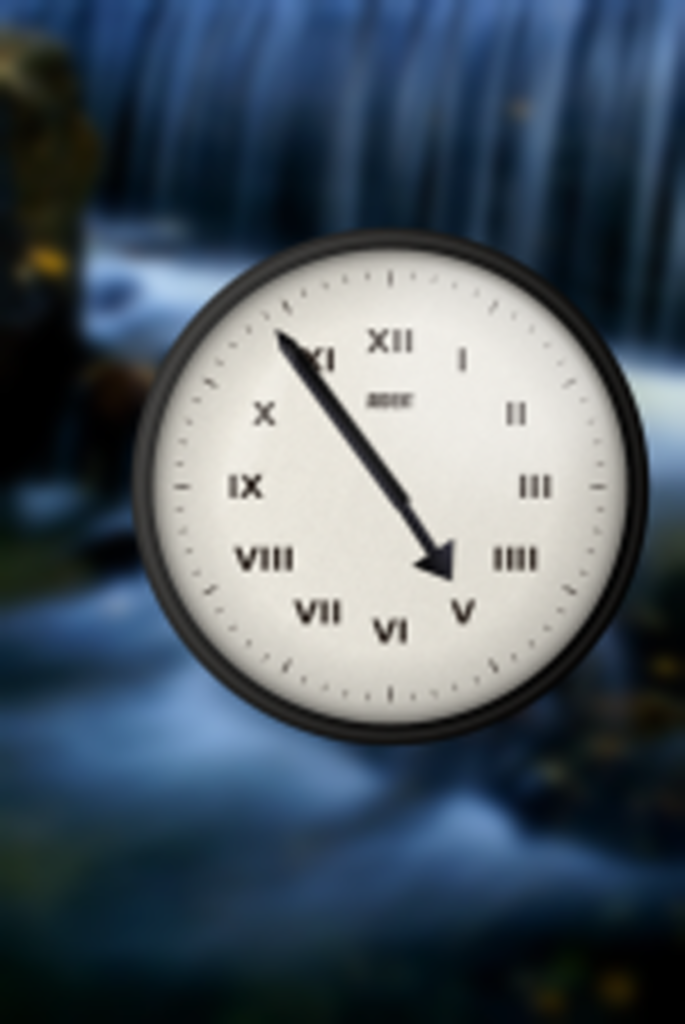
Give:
4h54
